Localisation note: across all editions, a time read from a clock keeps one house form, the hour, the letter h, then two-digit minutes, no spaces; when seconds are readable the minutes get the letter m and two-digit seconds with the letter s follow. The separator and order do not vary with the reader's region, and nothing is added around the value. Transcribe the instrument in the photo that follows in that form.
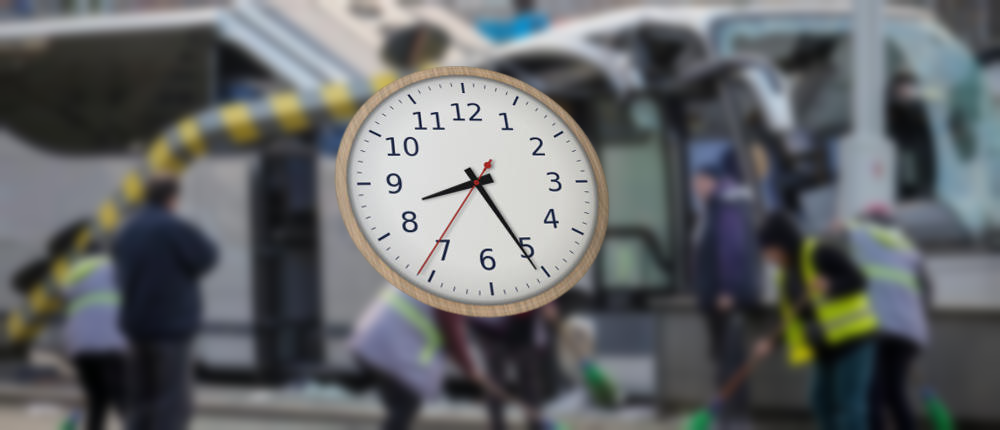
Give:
8h25m36s
